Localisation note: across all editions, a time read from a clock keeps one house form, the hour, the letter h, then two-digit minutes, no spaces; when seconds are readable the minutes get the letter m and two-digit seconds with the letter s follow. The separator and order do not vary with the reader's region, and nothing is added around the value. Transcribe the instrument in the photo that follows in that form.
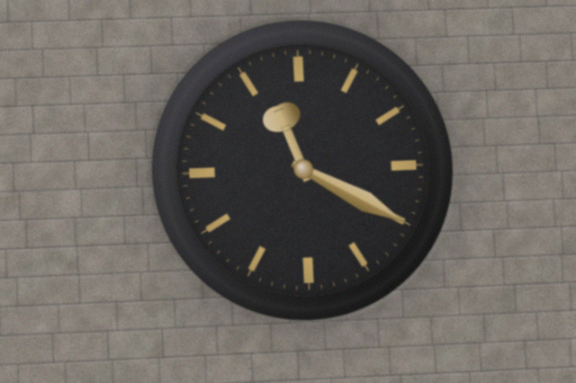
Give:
11h20
